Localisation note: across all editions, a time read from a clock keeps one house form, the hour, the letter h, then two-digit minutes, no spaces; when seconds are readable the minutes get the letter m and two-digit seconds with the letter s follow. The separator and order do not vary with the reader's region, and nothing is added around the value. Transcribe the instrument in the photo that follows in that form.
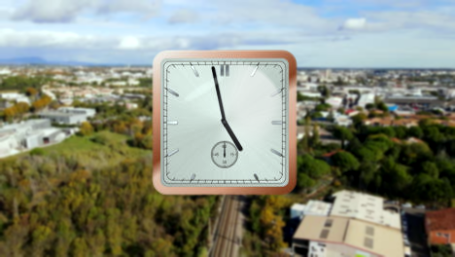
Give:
4h58
